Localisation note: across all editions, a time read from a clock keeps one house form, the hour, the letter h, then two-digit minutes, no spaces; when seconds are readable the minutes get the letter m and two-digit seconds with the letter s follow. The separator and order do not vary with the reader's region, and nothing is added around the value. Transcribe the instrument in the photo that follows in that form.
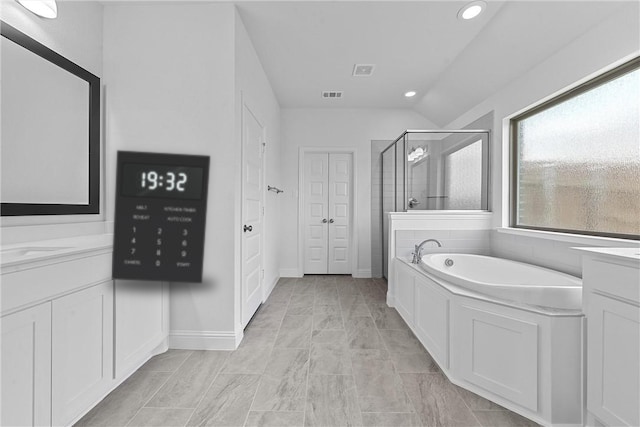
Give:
19h32
